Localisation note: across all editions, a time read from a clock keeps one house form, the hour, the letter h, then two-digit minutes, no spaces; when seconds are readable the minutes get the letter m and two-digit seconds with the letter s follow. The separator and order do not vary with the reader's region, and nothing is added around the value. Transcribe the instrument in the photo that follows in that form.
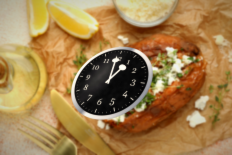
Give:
12h59
